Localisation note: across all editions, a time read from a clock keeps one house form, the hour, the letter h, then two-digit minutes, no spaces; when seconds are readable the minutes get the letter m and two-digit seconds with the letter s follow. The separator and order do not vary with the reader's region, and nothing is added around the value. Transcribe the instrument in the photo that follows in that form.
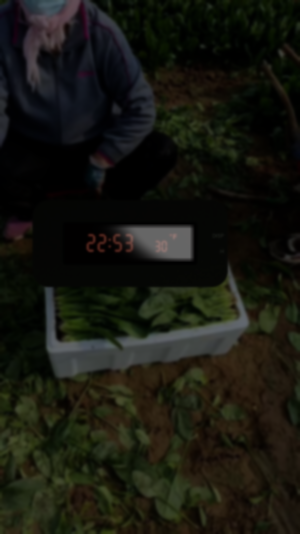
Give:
22h53
